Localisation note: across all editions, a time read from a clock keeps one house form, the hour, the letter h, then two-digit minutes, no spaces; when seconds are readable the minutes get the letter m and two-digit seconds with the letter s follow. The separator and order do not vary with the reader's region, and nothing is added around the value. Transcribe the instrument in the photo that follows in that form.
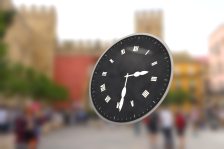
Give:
2h29
